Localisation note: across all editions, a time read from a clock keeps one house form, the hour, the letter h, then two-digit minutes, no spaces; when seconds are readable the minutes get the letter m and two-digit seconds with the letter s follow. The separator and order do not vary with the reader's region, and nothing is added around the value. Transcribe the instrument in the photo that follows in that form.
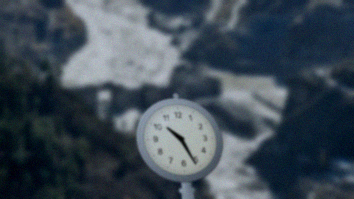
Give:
10h26
